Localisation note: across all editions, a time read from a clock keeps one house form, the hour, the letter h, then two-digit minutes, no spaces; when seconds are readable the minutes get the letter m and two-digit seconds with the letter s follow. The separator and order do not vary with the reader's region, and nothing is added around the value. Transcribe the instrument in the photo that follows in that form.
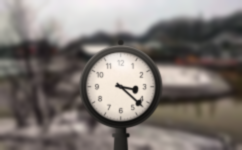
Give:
3h22
